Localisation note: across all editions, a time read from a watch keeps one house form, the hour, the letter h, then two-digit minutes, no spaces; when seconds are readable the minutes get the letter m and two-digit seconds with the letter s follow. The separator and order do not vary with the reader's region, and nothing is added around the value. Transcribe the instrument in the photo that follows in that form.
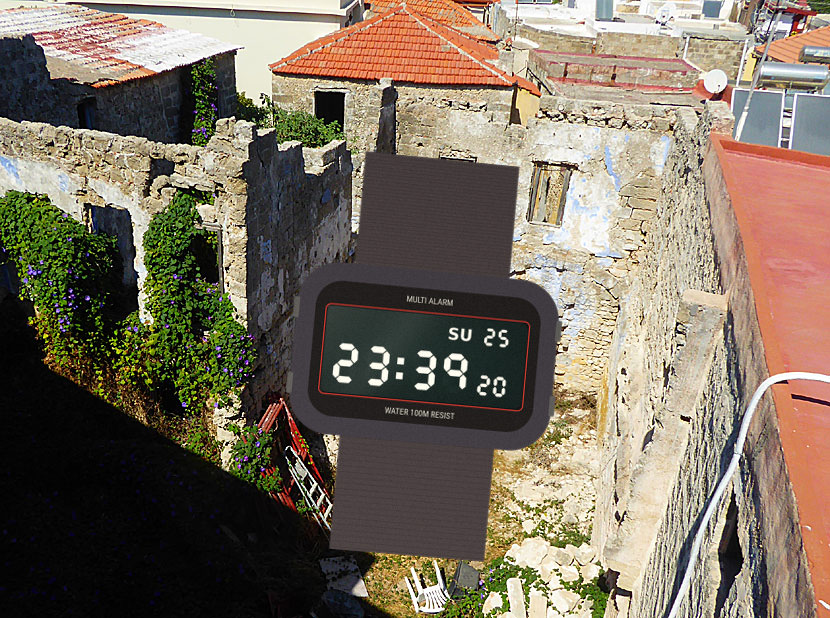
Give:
23h39m20s
